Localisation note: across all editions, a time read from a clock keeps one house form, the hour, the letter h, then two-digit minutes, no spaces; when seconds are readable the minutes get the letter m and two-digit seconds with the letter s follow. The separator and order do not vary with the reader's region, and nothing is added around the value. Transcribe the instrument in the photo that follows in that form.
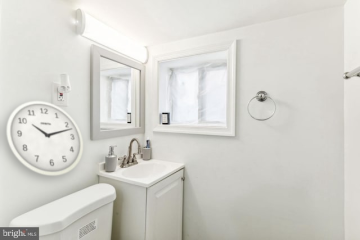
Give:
10h12
